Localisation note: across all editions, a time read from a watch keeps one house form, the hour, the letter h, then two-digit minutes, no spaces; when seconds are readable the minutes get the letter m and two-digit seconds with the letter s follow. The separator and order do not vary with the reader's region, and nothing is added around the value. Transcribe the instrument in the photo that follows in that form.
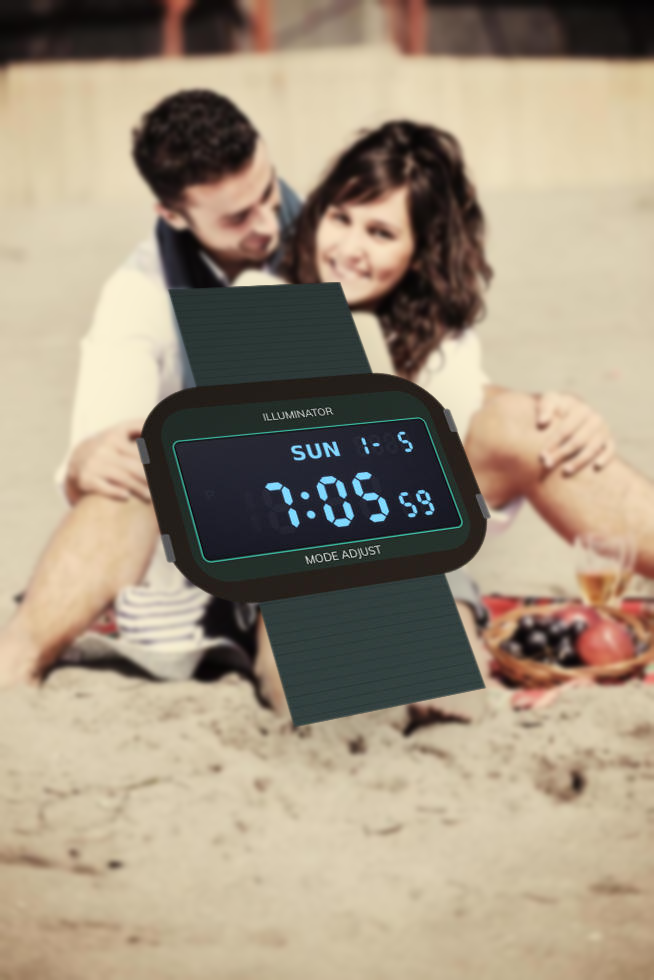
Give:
7h05m59s
